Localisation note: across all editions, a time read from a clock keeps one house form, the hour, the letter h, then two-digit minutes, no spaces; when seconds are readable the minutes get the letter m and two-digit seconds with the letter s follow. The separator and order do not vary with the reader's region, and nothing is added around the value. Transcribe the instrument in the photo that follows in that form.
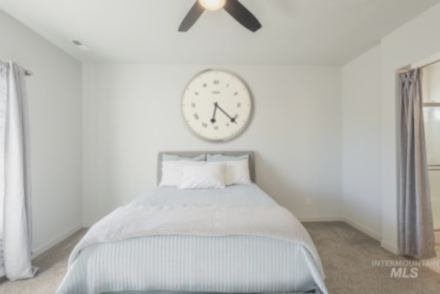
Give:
6h22
